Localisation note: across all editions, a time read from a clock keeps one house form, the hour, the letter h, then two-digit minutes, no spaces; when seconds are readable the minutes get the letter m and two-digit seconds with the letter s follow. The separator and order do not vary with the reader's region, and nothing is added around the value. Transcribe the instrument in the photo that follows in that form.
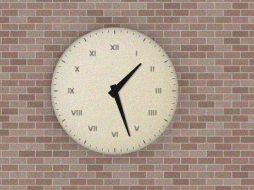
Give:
1h27
